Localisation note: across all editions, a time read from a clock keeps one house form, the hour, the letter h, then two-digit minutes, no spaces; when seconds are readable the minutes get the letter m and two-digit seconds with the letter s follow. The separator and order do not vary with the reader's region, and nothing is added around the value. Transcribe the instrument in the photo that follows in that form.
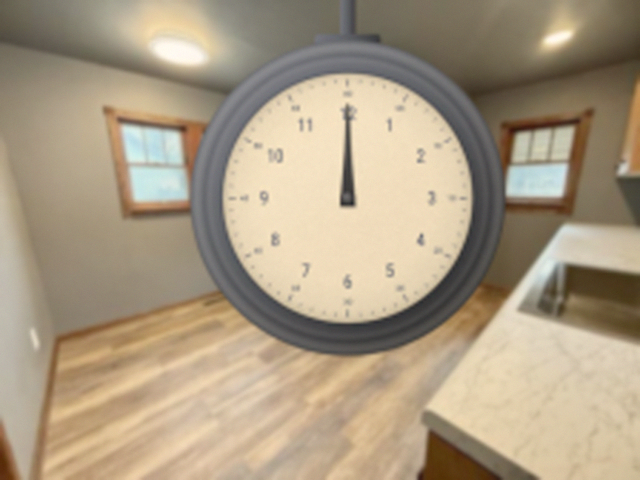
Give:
12h00
